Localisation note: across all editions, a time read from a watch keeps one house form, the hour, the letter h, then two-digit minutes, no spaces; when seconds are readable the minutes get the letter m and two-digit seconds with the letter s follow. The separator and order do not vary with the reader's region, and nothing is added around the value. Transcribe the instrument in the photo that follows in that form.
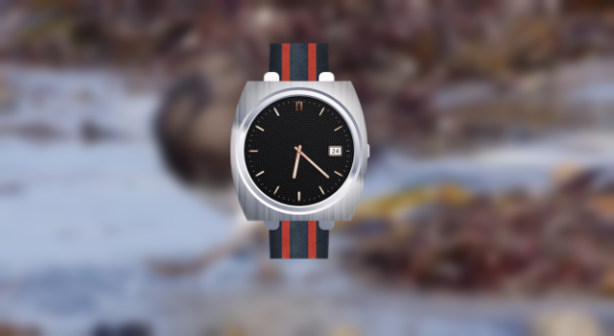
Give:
6h22
